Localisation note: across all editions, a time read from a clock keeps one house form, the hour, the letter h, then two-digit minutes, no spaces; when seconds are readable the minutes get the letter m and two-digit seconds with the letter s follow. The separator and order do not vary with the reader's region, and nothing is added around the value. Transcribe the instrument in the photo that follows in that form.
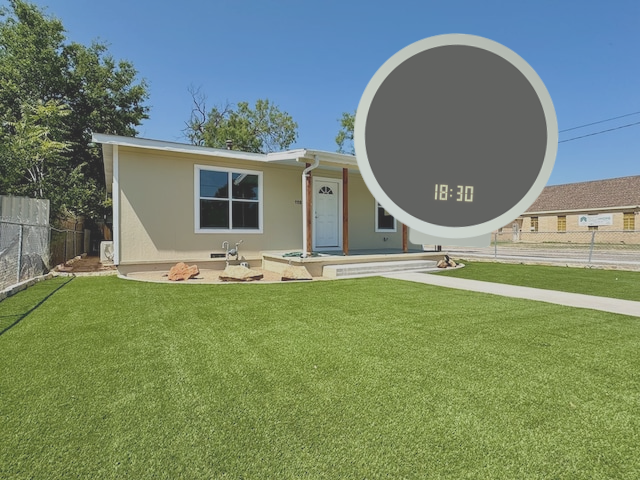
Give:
18h30
